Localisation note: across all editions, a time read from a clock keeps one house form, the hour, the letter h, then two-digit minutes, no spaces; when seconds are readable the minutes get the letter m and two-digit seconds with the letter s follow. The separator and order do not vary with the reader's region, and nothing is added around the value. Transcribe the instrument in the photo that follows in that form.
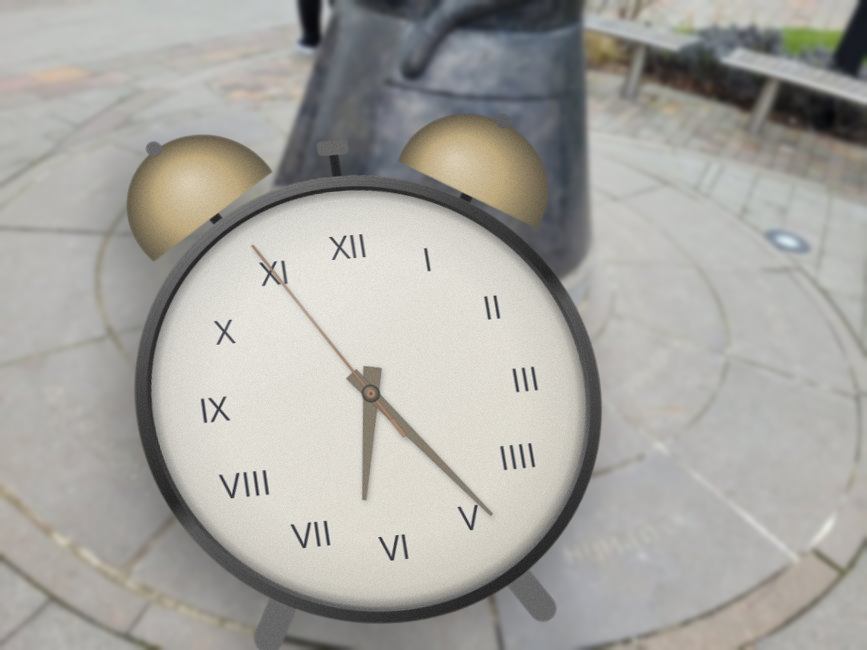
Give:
6h23m55s
